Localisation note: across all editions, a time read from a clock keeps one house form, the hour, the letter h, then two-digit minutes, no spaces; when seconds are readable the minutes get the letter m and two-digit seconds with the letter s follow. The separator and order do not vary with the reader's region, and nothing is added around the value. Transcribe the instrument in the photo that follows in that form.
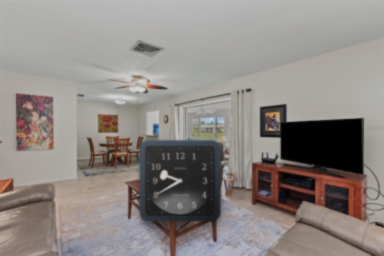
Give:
9h40
